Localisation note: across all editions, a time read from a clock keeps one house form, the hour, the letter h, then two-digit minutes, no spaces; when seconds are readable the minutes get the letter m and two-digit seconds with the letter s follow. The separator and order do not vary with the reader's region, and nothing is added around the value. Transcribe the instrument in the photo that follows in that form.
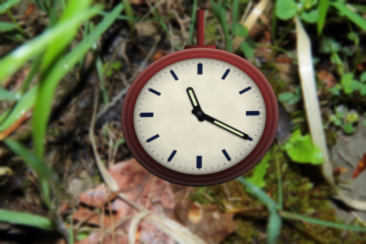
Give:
11h20
